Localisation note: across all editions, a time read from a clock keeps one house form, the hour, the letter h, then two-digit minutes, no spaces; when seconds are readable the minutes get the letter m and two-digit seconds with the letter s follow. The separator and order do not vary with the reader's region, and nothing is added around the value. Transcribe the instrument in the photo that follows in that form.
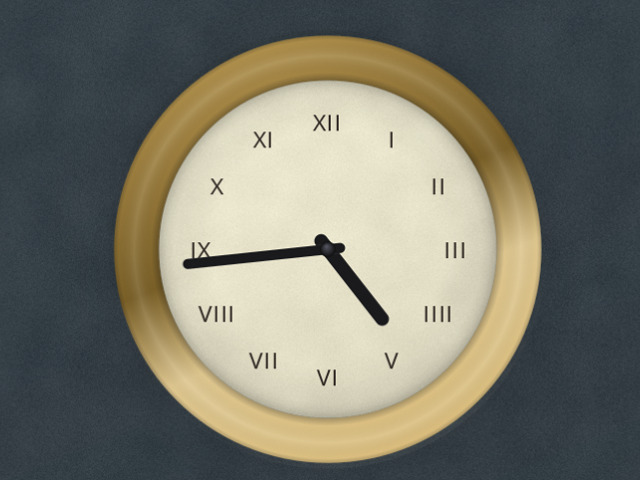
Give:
4h44
